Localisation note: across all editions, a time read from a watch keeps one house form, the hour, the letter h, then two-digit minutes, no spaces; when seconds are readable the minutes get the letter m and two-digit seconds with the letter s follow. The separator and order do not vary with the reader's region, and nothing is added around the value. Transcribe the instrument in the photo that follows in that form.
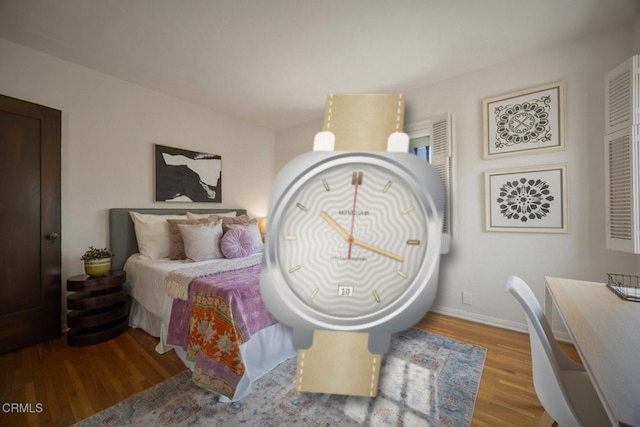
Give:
10h18m00s
